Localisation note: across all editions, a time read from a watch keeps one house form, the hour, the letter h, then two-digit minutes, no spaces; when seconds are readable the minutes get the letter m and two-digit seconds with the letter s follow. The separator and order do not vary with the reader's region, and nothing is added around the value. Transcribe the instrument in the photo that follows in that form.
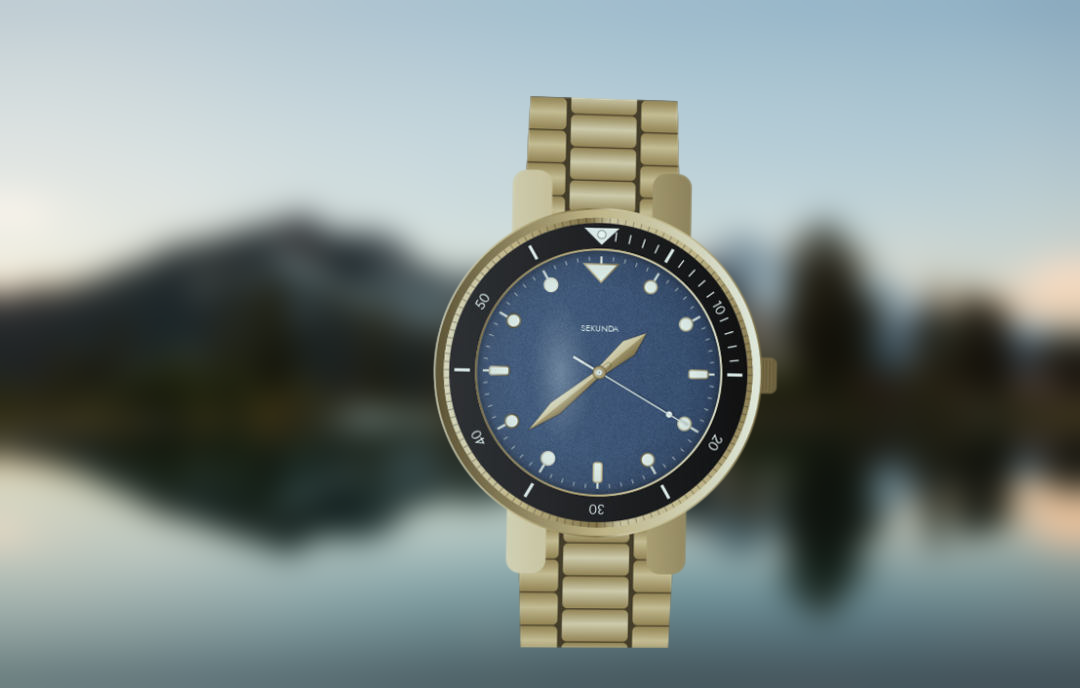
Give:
1h38m20s
